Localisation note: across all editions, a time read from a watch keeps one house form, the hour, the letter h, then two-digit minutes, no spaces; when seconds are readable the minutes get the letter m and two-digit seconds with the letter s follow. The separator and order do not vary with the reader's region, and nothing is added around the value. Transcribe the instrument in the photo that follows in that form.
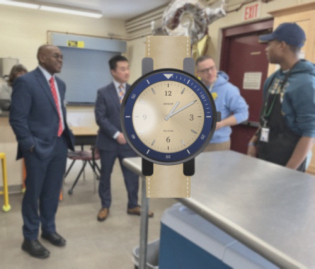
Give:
1h10
